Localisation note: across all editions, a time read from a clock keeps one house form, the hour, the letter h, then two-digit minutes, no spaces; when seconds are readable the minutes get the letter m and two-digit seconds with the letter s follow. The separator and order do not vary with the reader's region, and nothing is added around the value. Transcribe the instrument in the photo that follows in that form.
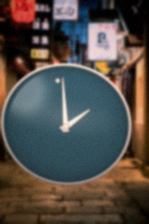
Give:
2h01
